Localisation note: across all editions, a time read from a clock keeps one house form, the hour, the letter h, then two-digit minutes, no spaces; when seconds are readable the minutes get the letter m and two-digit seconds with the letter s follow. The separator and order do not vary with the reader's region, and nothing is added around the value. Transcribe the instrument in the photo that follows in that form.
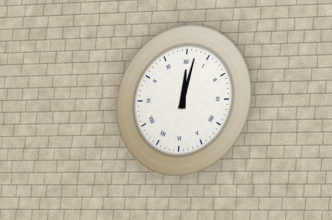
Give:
12h02
